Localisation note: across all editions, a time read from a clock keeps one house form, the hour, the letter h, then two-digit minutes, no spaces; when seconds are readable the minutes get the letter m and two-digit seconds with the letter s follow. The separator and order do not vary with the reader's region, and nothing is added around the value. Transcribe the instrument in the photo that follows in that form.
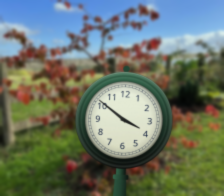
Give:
3h51
